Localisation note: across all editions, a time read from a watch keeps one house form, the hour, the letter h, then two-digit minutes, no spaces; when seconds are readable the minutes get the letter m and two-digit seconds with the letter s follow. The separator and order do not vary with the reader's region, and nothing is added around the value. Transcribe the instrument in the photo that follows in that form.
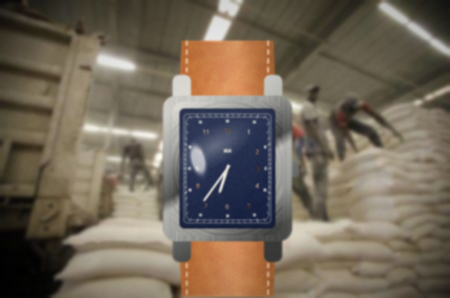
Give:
6h36
